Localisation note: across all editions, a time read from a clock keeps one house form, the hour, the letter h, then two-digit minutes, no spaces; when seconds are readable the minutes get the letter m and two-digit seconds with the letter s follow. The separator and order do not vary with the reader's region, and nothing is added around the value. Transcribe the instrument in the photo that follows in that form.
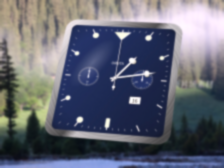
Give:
1h13
